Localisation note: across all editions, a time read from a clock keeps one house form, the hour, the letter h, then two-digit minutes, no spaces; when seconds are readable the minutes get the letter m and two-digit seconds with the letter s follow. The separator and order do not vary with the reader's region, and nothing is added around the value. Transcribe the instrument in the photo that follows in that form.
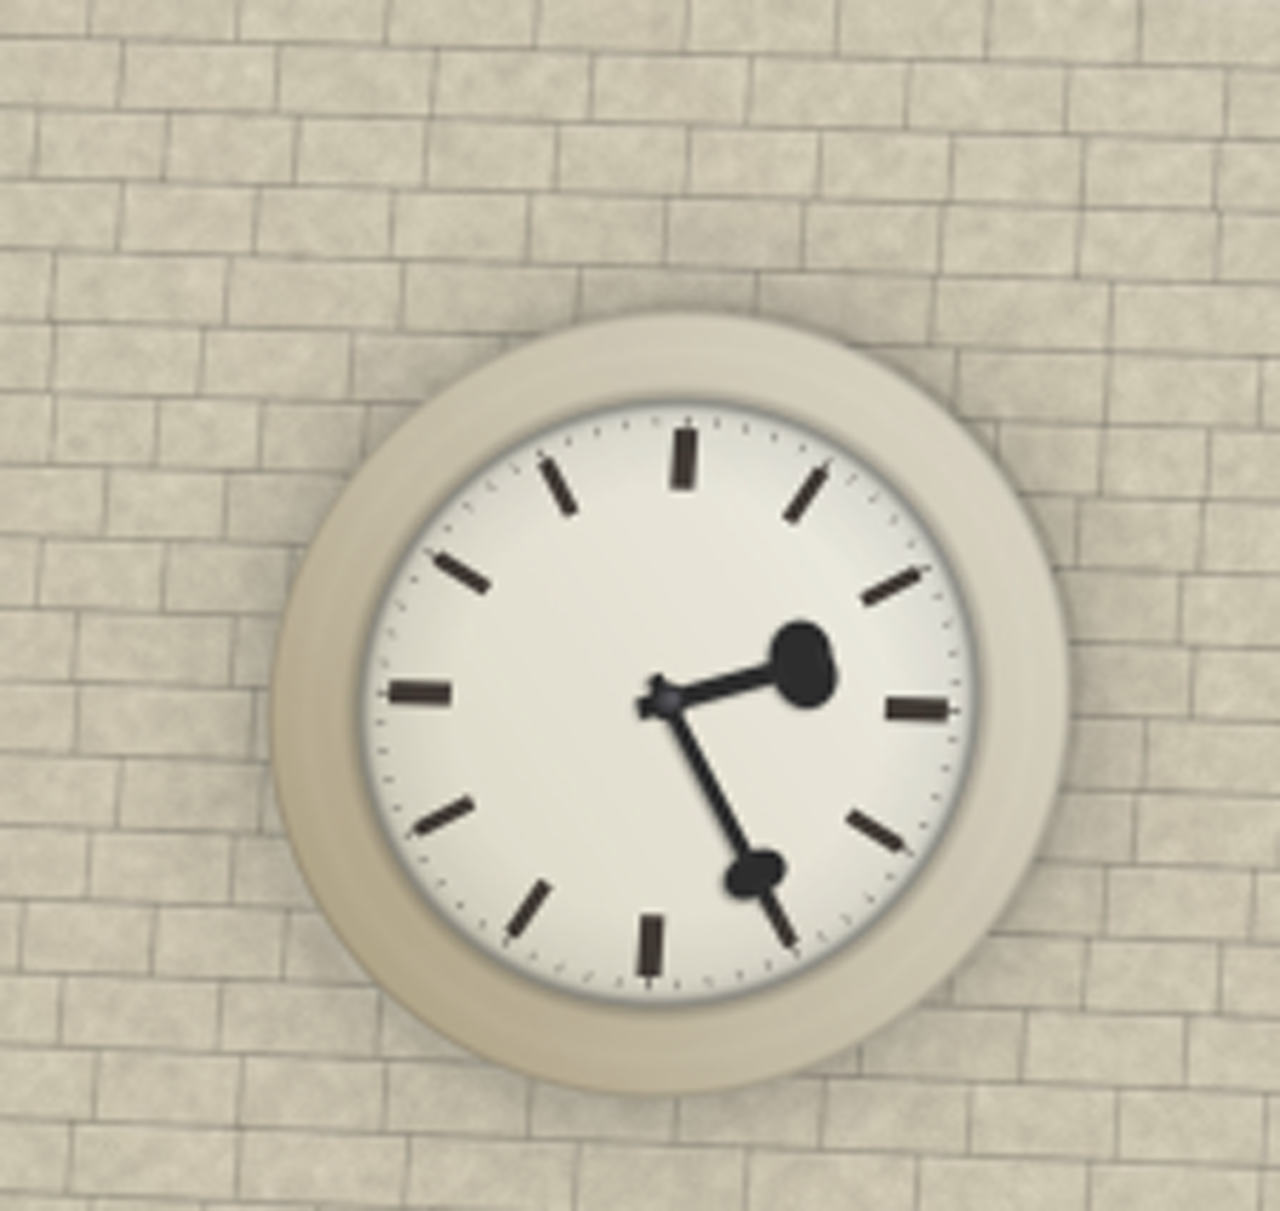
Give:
2h25
